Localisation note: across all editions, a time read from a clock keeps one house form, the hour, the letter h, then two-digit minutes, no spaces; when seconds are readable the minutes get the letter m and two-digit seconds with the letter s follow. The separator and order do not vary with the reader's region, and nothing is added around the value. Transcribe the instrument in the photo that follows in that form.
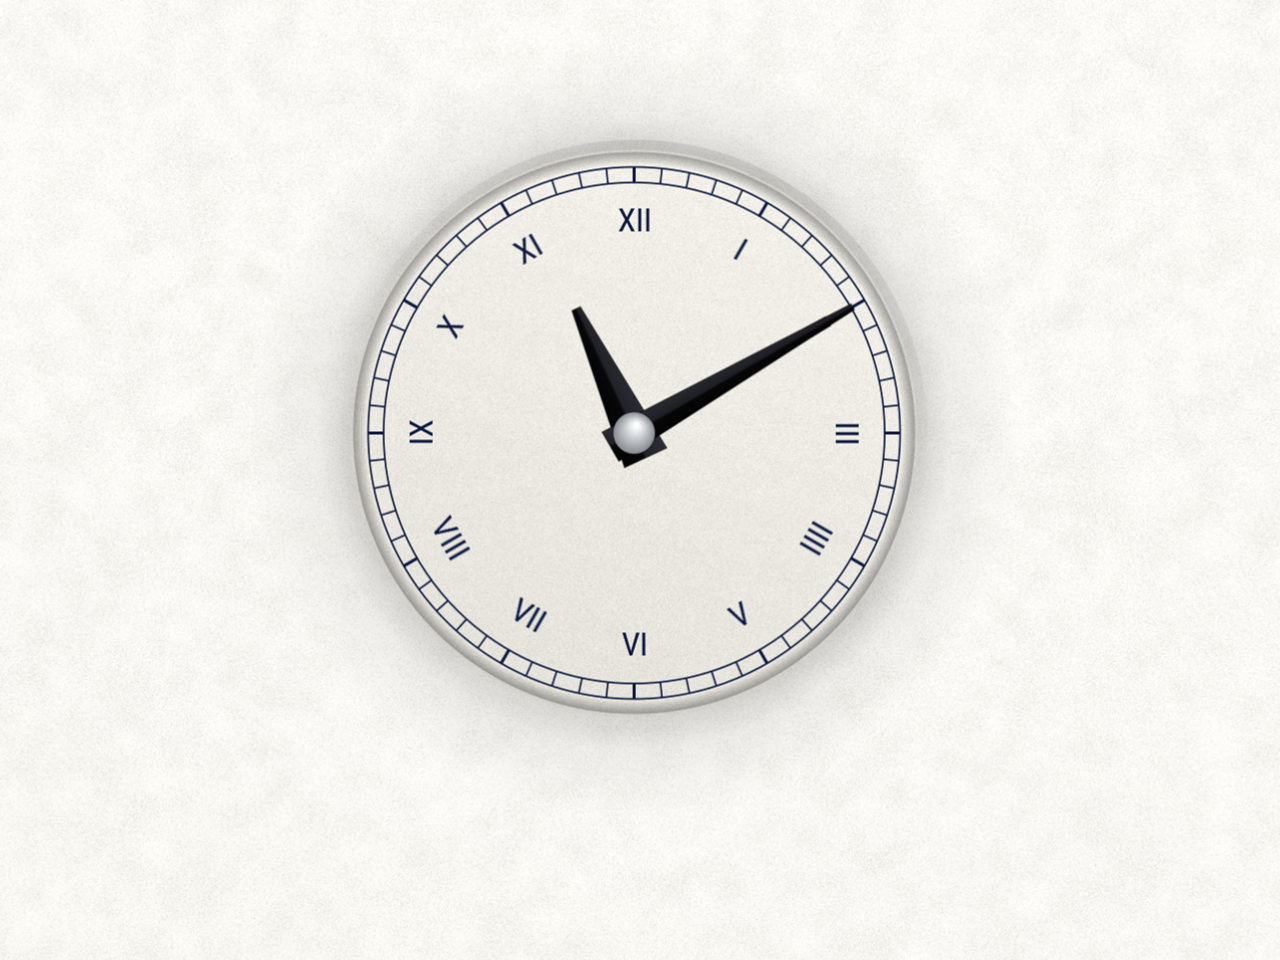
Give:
11h10
